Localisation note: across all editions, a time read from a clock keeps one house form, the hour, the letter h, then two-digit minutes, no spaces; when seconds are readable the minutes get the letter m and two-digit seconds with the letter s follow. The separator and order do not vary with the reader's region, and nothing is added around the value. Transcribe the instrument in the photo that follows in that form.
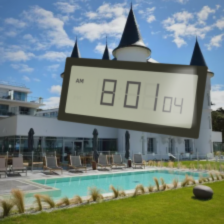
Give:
8h01m04s
